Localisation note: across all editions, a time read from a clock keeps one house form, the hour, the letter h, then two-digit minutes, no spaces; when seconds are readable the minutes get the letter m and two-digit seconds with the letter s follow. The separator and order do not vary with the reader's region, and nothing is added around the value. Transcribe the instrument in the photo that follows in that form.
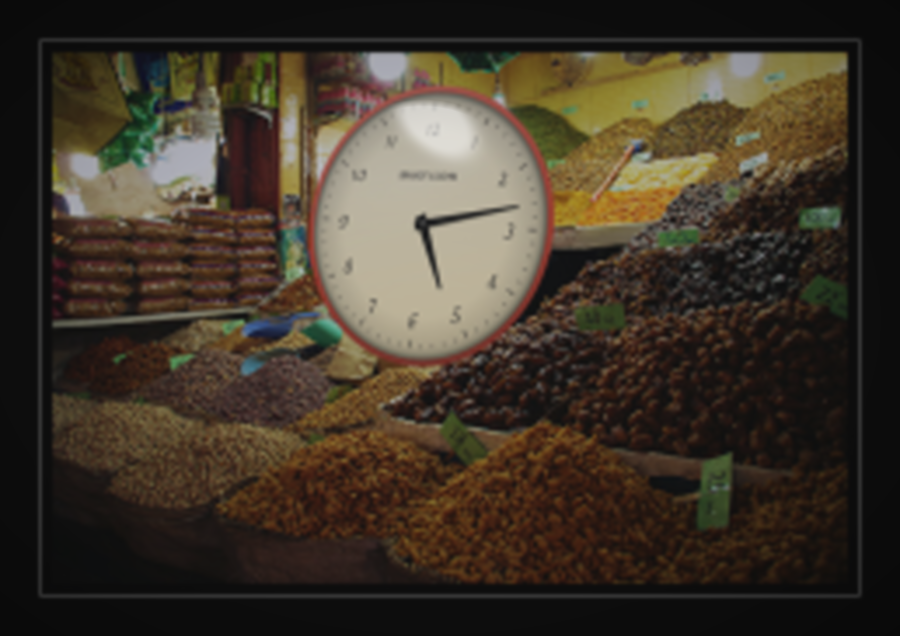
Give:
5h13
